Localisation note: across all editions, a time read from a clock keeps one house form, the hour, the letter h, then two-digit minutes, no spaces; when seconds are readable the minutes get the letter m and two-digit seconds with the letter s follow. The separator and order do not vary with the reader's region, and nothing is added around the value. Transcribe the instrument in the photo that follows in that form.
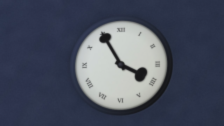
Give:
3h55
